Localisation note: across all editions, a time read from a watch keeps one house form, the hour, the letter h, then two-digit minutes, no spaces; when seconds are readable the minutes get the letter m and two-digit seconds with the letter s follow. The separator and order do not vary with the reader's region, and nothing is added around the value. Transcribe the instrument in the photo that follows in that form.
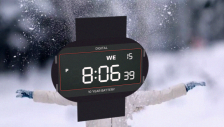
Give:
8h06m39s
